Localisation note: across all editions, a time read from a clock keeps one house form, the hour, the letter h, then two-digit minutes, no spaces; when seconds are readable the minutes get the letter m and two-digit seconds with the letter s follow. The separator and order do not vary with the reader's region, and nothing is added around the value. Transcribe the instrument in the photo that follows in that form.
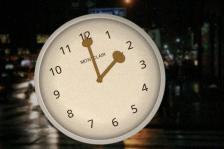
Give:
2h00
